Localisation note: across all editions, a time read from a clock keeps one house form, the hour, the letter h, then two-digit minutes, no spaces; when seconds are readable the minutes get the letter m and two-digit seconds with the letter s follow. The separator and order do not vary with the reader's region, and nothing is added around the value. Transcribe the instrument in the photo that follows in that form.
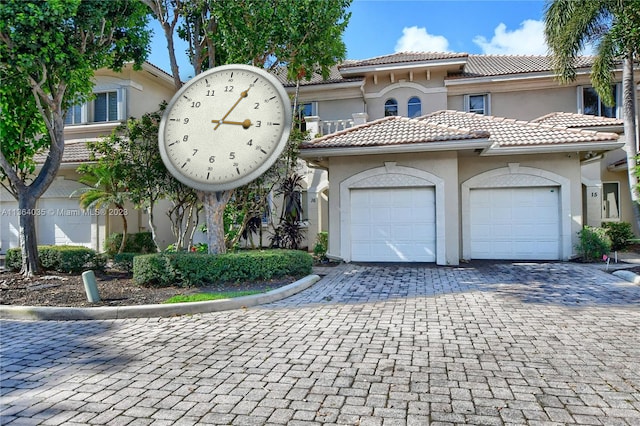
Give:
3h05
